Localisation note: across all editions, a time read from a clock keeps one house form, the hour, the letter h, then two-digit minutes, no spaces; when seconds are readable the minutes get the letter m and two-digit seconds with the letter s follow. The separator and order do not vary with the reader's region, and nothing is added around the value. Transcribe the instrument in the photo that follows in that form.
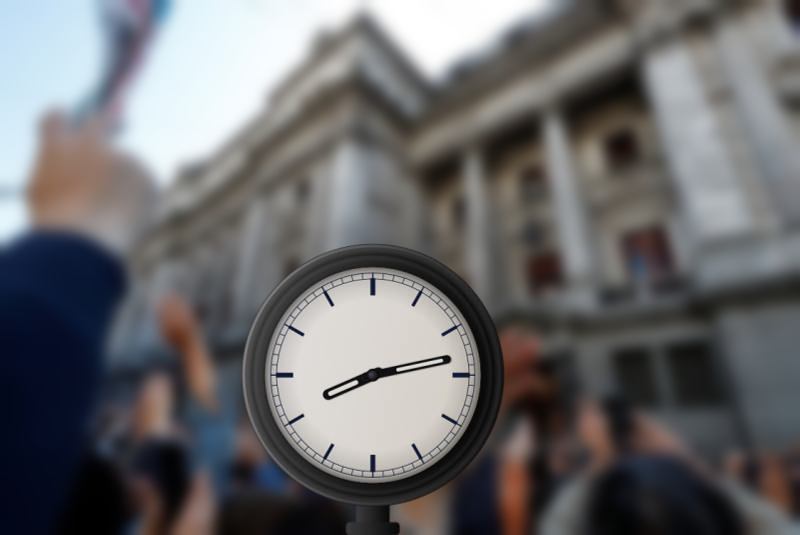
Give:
8h13
